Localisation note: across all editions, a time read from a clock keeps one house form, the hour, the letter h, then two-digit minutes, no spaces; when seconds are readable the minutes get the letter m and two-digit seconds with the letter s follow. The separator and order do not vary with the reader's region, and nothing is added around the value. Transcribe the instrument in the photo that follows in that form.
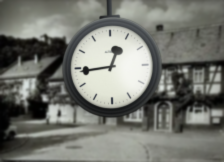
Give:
12h44
